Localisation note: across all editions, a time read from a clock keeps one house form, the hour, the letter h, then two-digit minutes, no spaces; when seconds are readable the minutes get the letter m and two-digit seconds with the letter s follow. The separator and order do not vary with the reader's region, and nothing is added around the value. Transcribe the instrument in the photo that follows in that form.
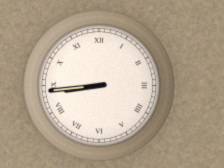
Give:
8h44
